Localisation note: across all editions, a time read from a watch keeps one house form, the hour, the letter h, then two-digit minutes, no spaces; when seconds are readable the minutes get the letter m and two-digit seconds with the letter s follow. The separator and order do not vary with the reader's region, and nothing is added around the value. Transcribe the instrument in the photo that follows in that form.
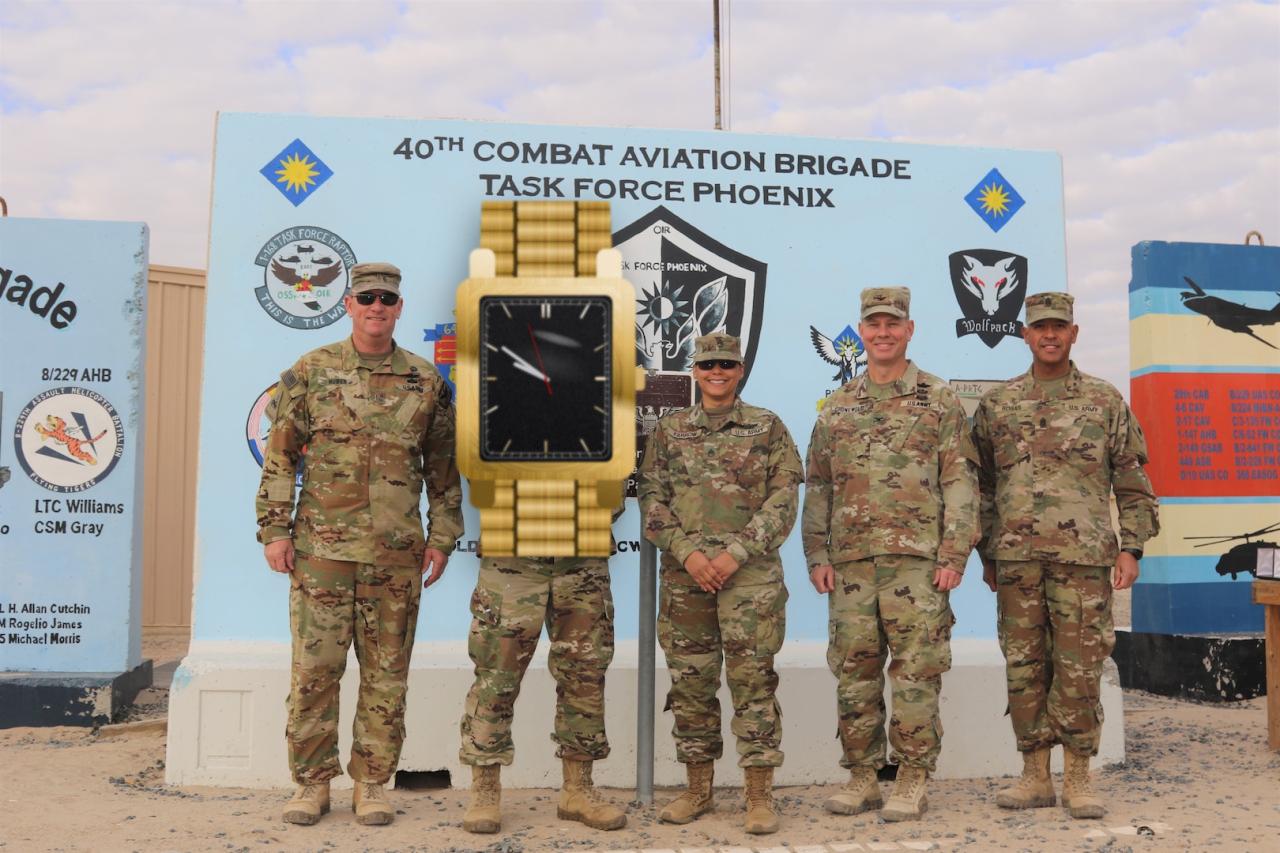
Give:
9h50m57s
